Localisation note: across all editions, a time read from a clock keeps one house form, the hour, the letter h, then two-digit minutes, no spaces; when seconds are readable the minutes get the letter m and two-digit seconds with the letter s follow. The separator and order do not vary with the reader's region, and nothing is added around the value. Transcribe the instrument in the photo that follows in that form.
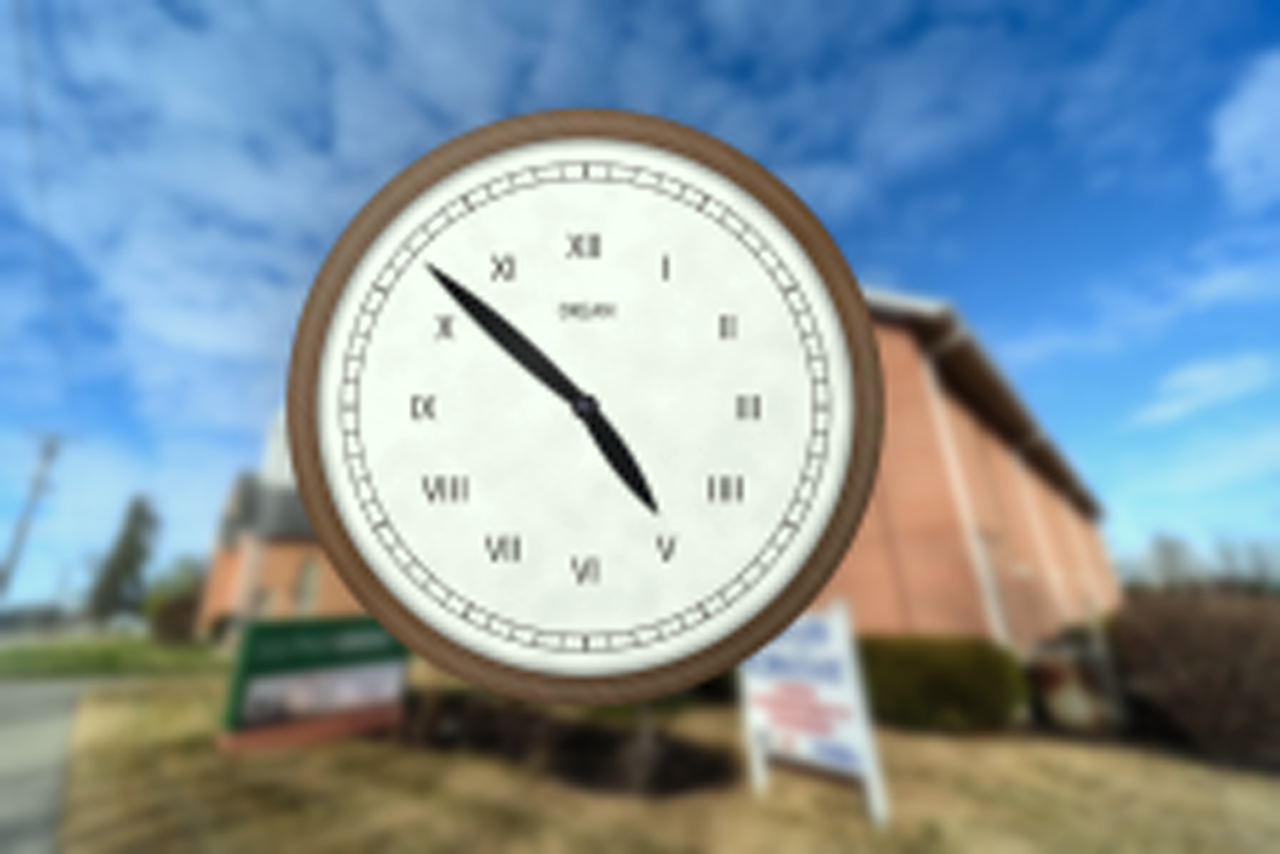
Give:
4h52
